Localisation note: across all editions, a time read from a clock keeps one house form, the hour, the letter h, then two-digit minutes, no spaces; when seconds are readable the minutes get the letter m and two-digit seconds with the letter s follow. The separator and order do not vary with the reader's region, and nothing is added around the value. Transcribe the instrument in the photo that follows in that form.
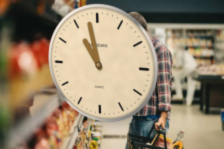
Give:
10h58
